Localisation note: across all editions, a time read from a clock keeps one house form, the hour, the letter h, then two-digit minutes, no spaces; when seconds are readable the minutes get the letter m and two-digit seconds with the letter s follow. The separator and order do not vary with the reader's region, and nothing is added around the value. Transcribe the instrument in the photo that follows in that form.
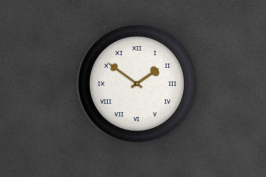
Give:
1h51
